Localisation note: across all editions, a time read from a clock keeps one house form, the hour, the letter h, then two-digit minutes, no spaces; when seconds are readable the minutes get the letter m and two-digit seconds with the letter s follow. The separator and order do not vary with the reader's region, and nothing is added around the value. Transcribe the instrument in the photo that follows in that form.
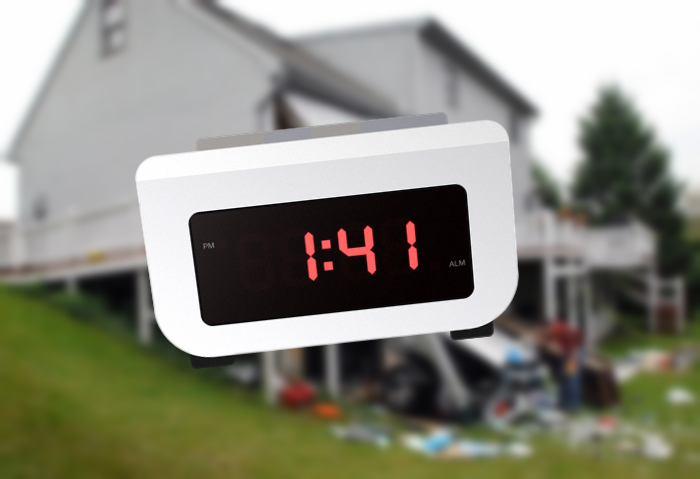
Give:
1h41
